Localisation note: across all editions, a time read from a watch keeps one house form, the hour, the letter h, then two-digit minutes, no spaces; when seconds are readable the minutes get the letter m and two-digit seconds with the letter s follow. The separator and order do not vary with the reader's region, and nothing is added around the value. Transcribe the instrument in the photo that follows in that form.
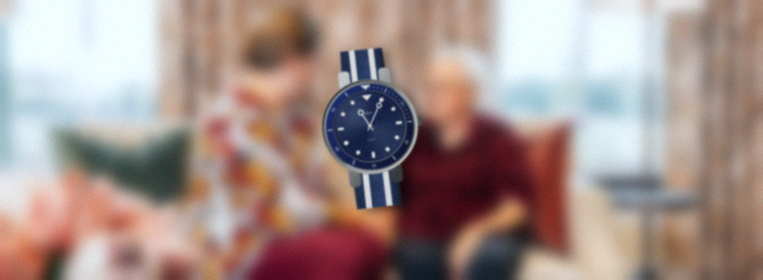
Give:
11h05
